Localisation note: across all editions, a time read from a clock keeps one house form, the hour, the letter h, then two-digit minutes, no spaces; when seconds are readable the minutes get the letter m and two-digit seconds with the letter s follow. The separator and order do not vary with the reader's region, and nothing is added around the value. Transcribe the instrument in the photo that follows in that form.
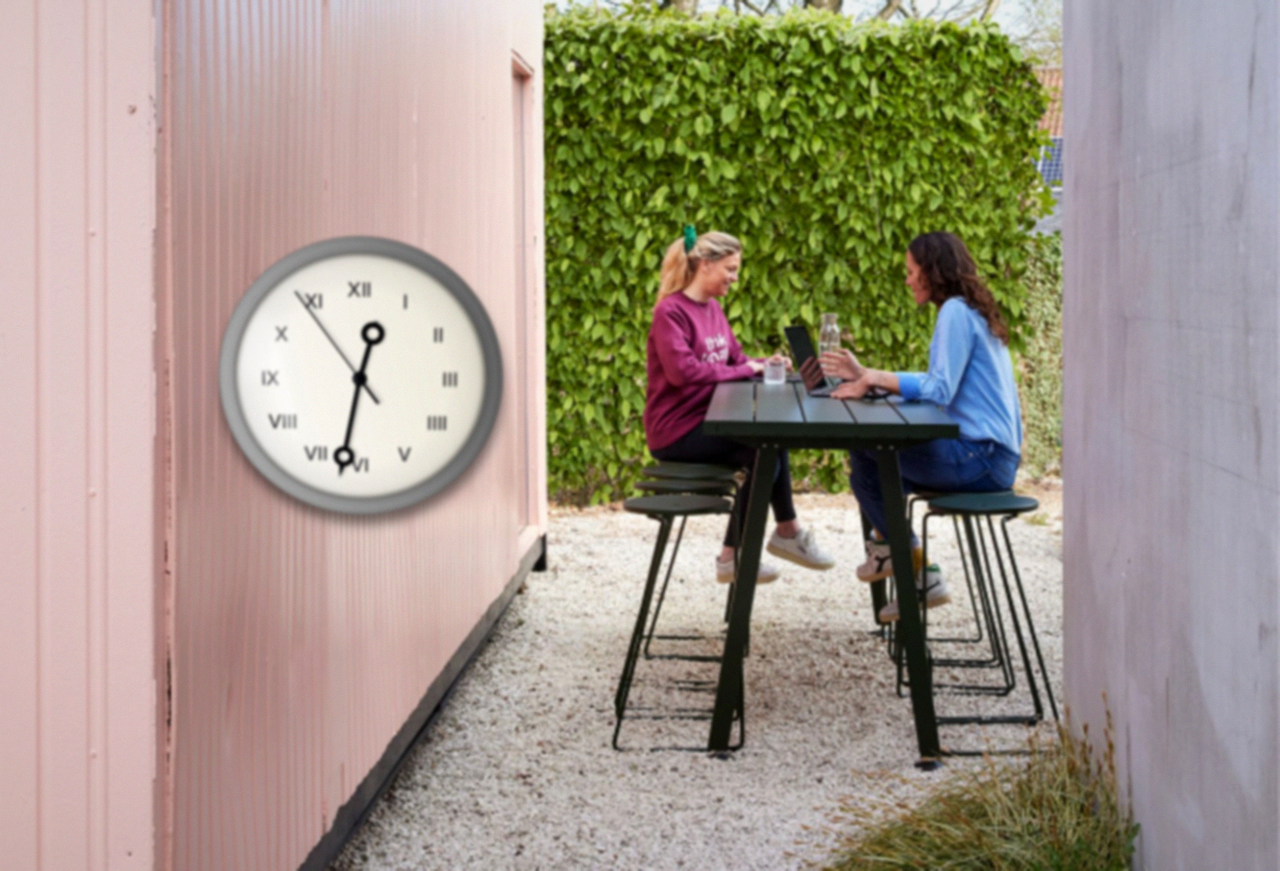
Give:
12h31m54s
